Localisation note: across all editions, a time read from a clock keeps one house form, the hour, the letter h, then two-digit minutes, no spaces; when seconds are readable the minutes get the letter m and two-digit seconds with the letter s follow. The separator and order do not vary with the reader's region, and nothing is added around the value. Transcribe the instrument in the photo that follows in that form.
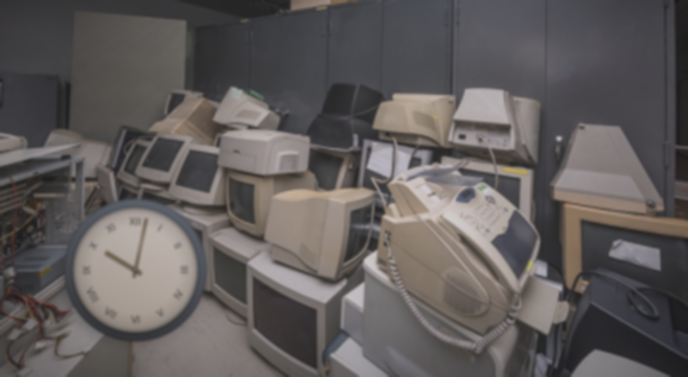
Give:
10h02
